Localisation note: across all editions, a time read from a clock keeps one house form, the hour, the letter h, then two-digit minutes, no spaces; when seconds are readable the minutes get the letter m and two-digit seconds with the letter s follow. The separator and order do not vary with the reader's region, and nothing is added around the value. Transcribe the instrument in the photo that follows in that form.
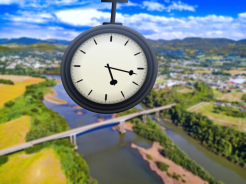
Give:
5h17
